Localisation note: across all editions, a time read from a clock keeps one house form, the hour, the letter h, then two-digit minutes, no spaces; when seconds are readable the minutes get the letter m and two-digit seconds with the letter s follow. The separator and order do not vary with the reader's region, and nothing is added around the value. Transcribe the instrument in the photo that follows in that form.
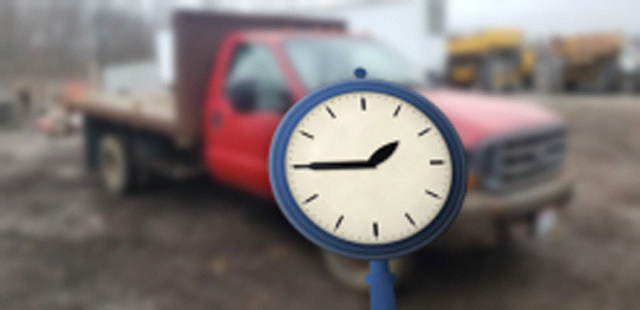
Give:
1h45
